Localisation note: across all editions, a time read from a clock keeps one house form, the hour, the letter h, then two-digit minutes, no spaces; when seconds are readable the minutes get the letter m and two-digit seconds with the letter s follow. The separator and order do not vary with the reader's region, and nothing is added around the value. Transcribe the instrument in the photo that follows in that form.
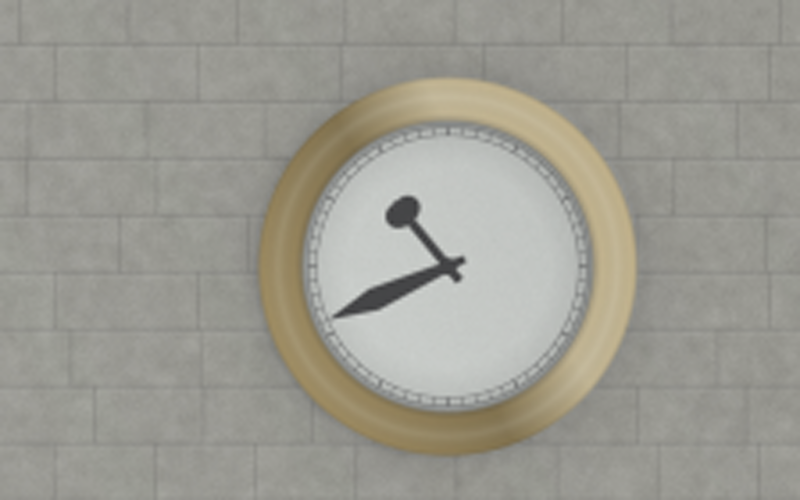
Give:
10h41
